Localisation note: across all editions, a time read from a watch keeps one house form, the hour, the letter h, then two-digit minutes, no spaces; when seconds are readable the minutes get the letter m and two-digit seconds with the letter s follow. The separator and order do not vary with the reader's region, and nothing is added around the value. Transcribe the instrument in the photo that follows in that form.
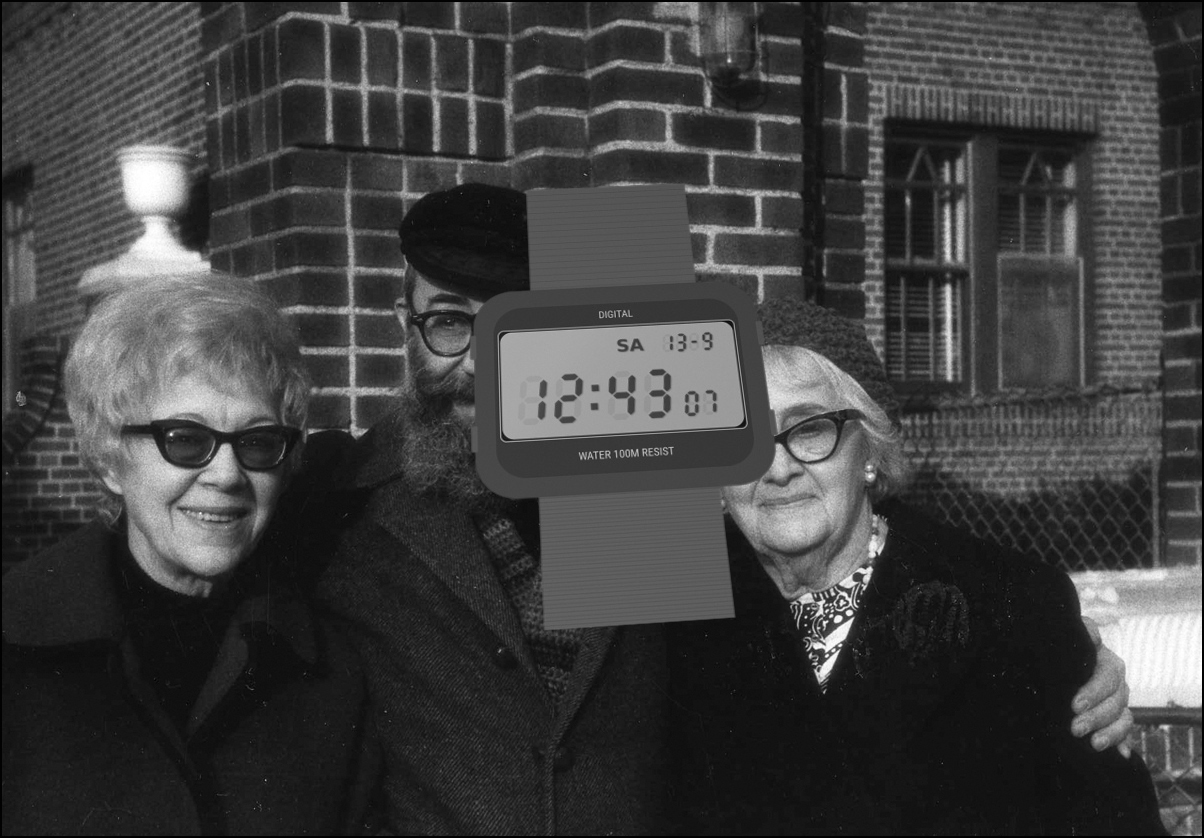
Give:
12h43m07s
